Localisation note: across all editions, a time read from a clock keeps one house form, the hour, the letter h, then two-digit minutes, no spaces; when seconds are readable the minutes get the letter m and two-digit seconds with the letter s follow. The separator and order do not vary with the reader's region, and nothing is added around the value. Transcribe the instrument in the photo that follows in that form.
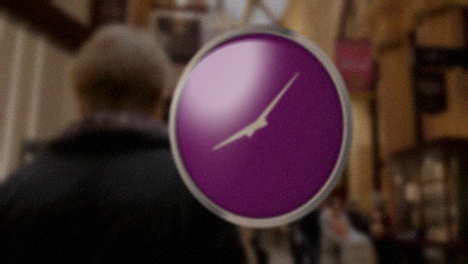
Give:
8h07
